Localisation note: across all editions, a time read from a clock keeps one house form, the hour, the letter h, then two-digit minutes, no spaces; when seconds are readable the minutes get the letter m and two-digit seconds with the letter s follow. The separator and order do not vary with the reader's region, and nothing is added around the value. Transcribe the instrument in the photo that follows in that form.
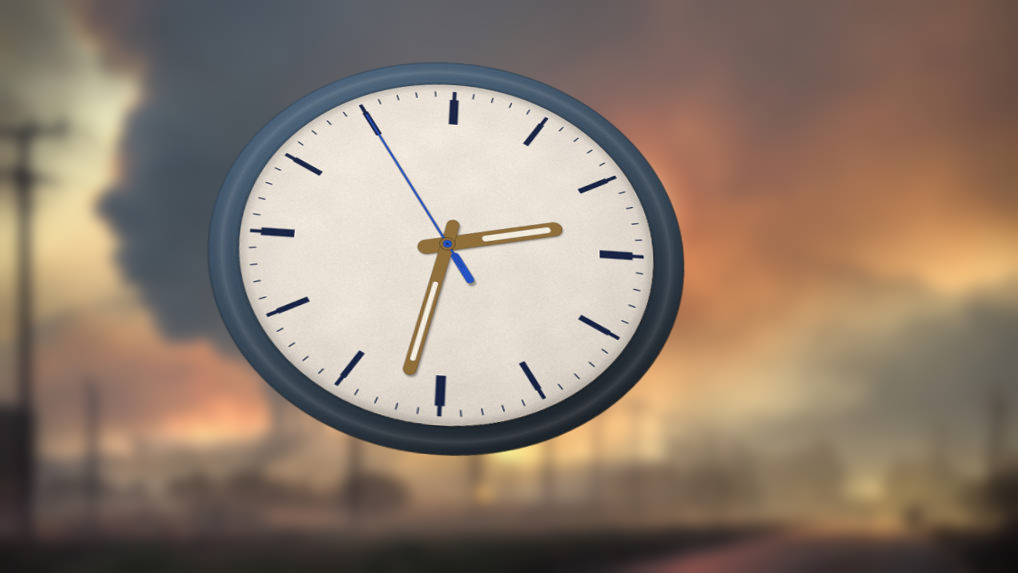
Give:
2h31m55s
